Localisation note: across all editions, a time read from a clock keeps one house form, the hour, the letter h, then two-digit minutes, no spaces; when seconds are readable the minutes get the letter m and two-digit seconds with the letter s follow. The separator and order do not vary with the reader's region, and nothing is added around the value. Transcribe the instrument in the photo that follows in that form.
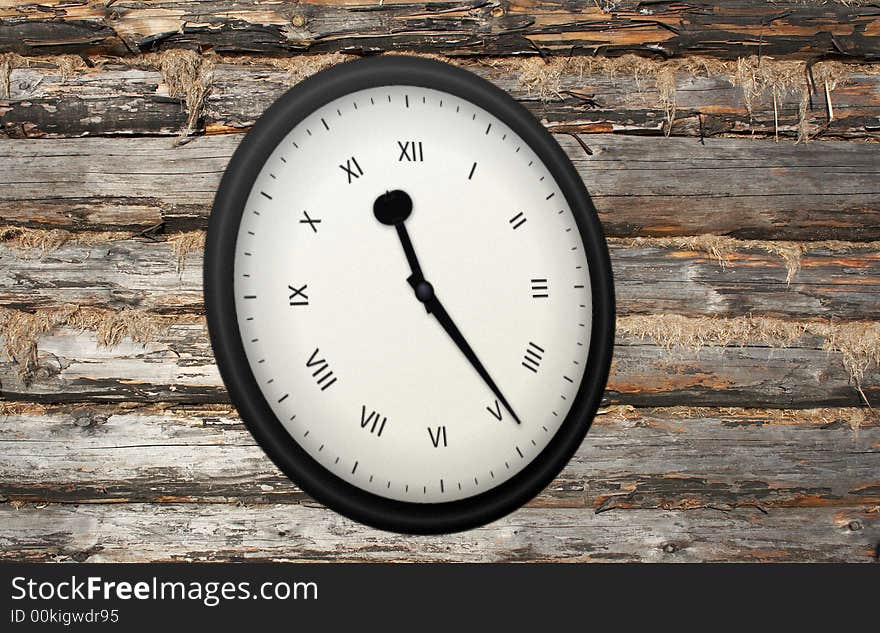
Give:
11h24
